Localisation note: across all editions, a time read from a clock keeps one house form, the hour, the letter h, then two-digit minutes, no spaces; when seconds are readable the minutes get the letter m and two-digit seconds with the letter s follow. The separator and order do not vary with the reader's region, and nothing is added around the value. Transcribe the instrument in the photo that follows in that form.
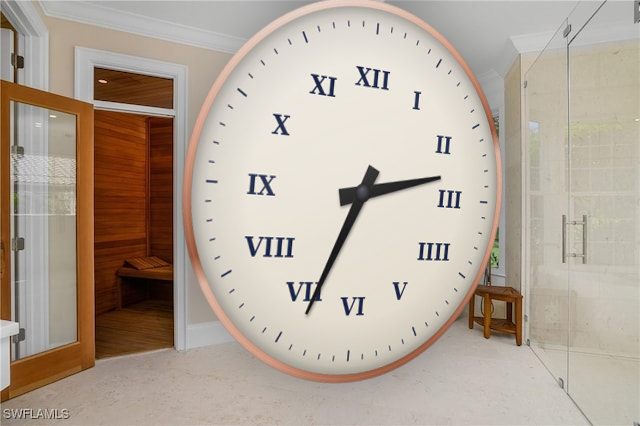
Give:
2h34
